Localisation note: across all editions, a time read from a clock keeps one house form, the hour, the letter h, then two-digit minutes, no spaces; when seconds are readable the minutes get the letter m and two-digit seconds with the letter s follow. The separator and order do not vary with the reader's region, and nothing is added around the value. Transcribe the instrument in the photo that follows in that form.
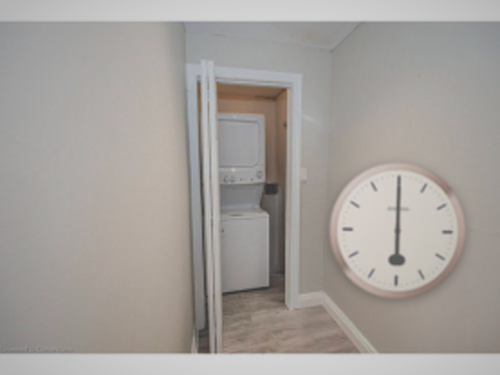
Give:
6h00
